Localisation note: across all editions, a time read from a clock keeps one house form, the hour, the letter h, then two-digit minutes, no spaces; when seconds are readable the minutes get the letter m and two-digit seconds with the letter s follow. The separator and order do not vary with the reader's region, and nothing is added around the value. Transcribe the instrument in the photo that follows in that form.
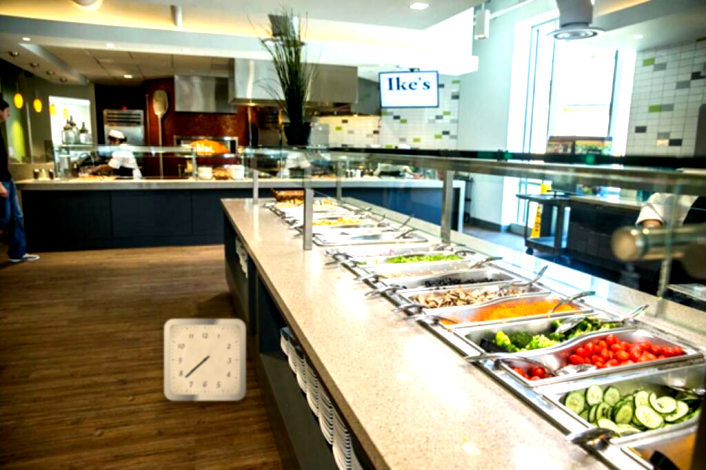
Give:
7h38
